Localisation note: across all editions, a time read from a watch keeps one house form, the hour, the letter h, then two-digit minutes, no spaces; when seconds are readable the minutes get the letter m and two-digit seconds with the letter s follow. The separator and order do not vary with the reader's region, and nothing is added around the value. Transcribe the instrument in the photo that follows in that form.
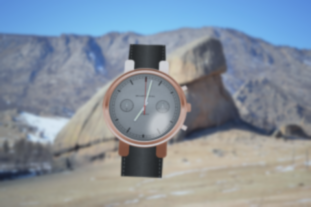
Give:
7h02
